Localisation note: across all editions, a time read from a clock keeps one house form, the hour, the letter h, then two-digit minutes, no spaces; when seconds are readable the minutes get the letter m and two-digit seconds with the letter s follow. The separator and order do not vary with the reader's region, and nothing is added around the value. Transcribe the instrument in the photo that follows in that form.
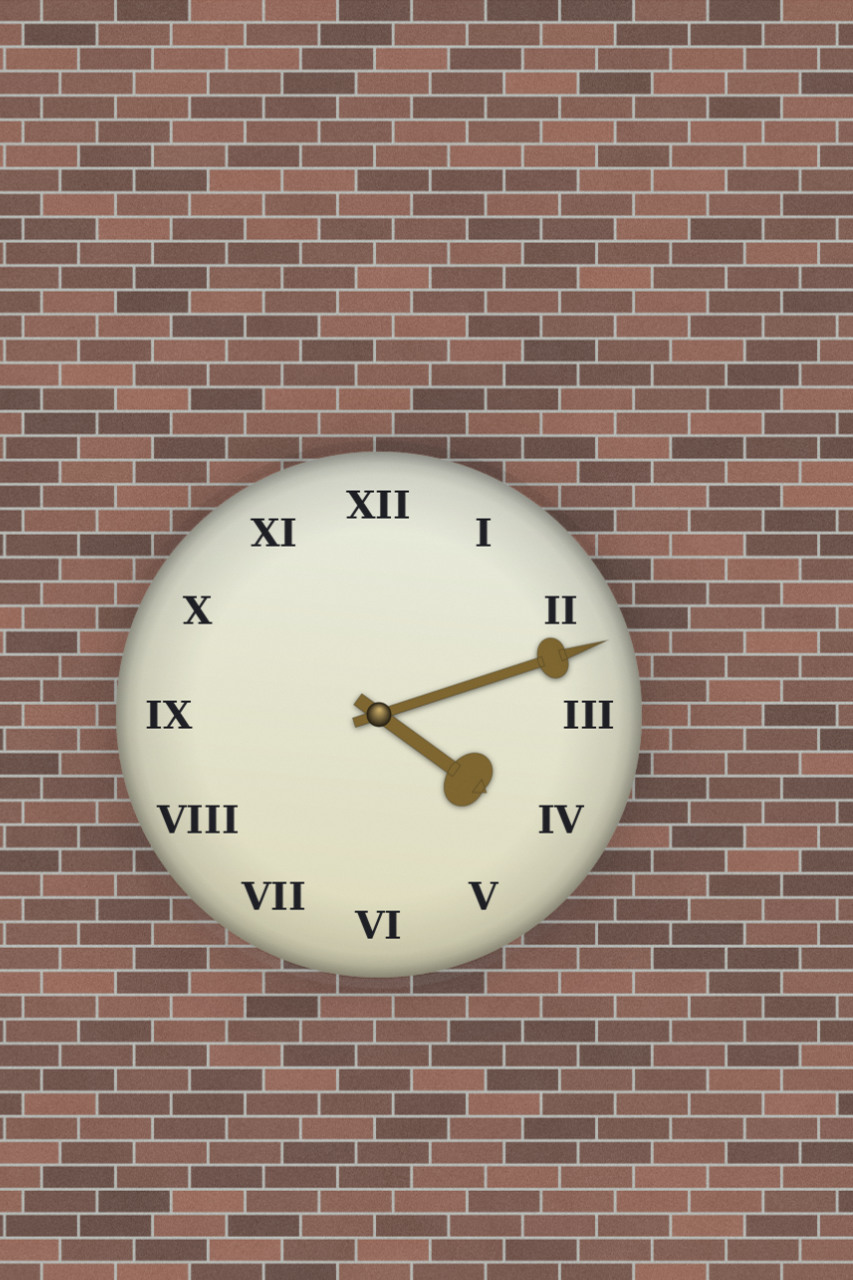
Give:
4h12
